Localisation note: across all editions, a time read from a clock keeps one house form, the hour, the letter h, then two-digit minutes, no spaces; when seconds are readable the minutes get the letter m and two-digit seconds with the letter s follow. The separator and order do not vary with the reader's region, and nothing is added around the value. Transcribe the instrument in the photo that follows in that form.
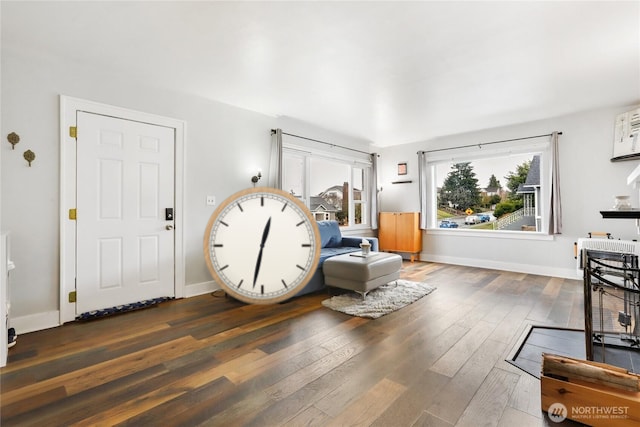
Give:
12h32
